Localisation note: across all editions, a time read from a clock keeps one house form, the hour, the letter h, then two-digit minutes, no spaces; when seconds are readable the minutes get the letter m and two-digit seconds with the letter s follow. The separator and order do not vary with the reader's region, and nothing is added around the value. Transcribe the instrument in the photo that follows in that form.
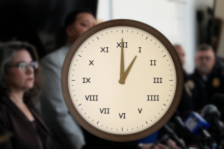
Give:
1h00
